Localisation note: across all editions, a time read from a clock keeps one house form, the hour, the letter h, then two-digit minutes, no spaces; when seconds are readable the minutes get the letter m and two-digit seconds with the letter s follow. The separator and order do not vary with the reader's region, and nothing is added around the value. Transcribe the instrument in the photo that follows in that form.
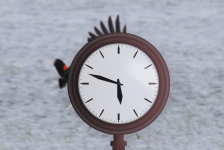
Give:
5h48
